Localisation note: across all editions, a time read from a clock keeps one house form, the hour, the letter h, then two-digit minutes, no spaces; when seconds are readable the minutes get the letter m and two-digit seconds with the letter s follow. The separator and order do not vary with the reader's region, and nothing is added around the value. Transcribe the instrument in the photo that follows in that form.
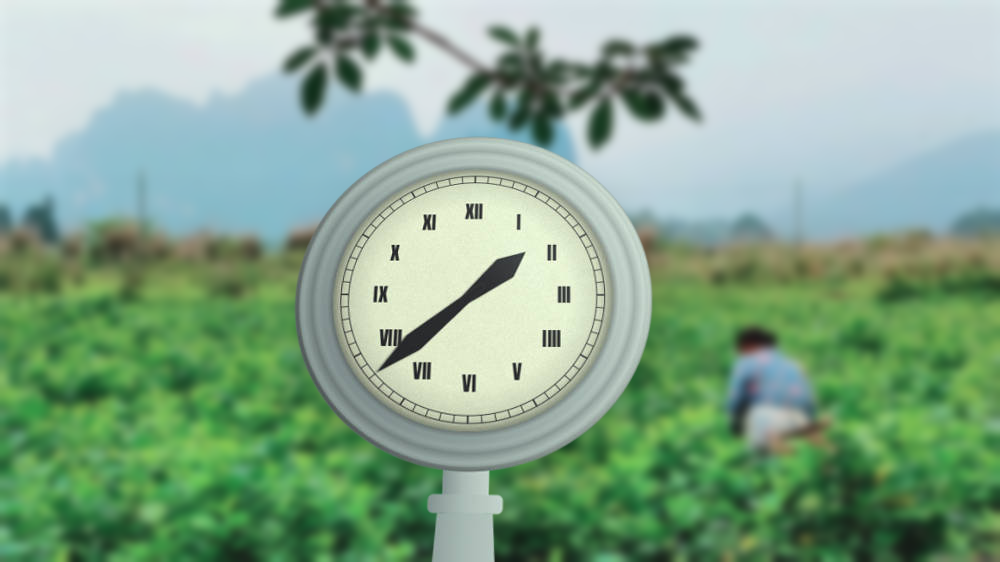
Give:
1h38
